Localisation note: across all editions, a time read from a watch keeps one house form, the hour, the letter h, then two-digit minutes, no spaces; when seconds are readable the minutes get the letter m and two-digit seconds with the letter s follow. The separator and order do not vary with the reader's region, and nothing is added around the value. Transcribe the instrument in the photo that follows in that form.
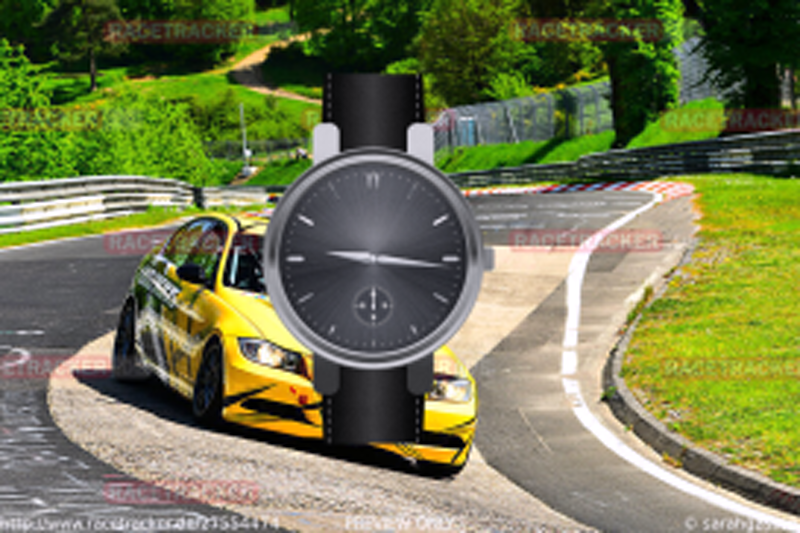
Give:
9h16
